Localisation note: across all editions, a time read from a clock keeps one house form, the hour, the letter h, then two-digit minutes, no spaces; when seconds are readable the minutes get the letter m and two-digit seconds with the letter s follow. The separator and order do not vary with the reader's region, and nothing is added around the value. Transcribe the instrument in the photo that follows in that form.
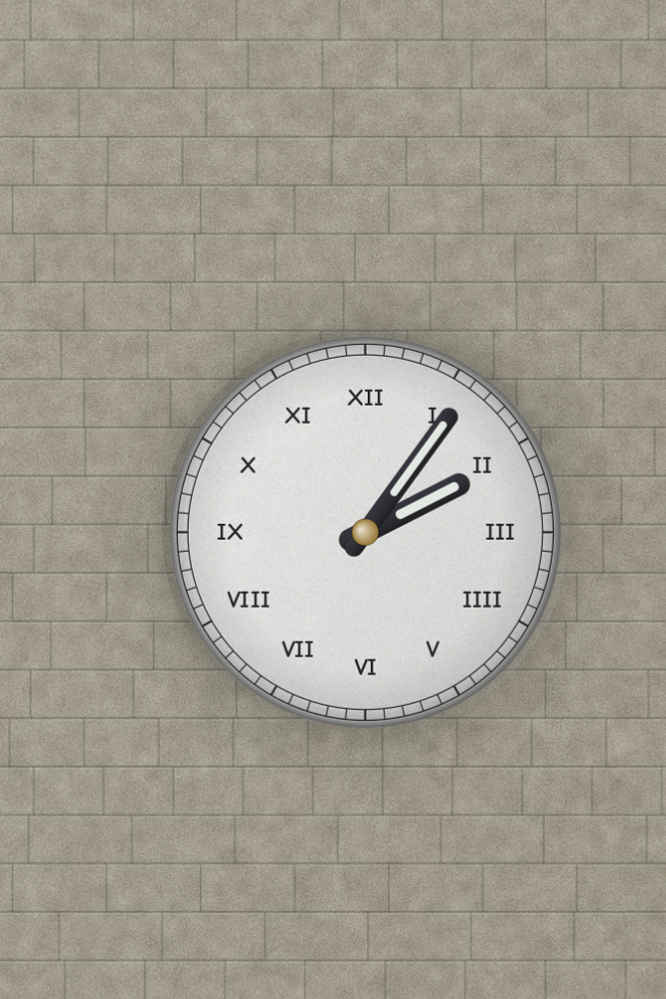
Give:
2h06
